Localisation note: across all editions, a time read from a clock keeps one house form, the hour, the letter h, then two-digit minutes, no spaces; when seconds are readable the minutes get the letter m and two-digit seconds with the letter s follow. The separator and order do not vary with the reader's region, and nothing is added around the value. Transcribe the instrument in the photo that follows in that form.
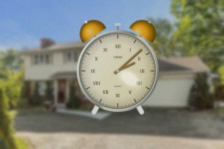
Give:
2h08
